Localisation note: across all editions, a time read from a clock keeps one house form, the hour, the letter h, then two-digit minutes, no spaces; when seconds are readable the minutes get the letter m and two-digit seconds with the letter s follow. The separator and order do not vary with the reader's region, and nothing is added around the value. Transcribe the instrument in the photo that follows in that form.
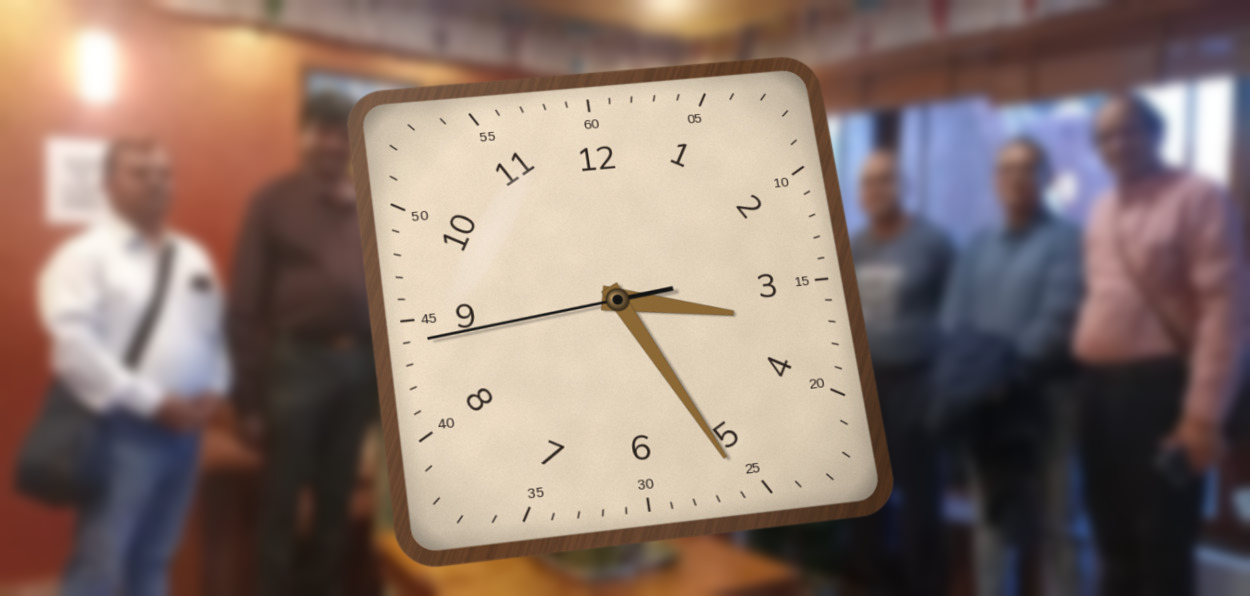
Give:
3h25m44s
